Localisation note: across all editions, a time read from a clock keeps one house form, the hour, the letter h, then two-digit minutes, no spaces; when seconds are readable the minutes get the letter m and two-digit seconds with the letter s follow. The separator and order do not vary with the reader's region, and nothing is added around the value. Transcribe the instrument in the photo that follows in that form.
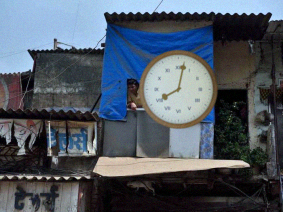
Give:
8h02
